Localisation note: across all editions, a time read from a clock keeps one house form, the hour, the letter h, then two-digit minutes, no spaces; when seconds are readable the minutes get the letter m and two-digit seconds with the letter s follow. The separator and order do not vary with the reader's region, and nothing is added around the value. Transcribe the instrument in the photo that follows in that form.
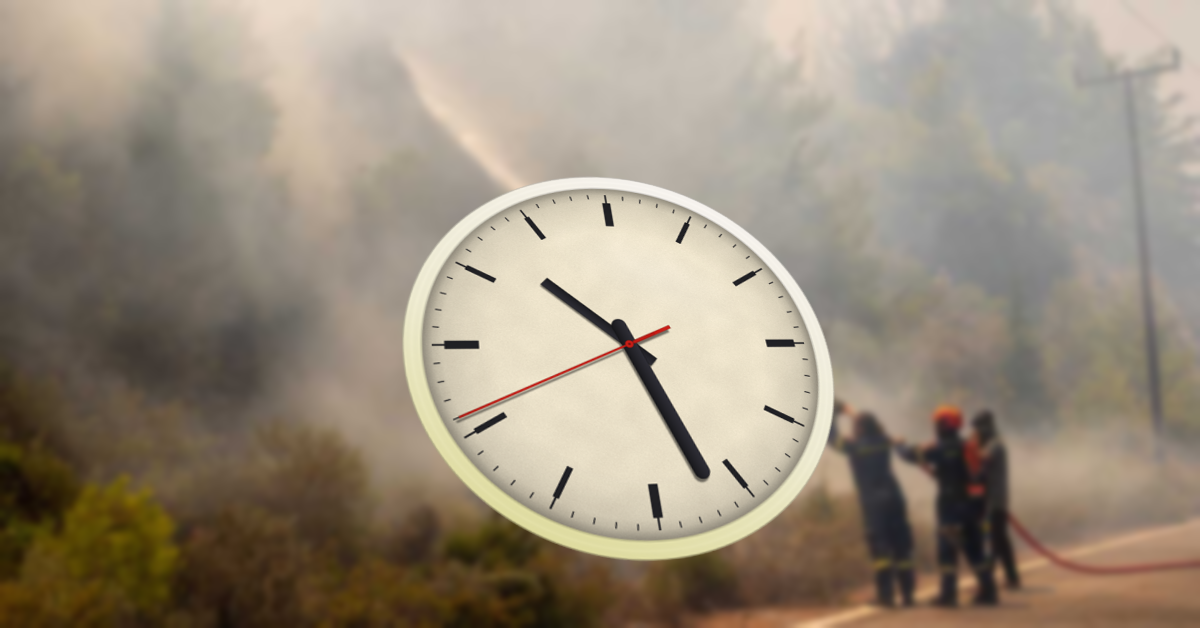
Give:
10h26m41s
